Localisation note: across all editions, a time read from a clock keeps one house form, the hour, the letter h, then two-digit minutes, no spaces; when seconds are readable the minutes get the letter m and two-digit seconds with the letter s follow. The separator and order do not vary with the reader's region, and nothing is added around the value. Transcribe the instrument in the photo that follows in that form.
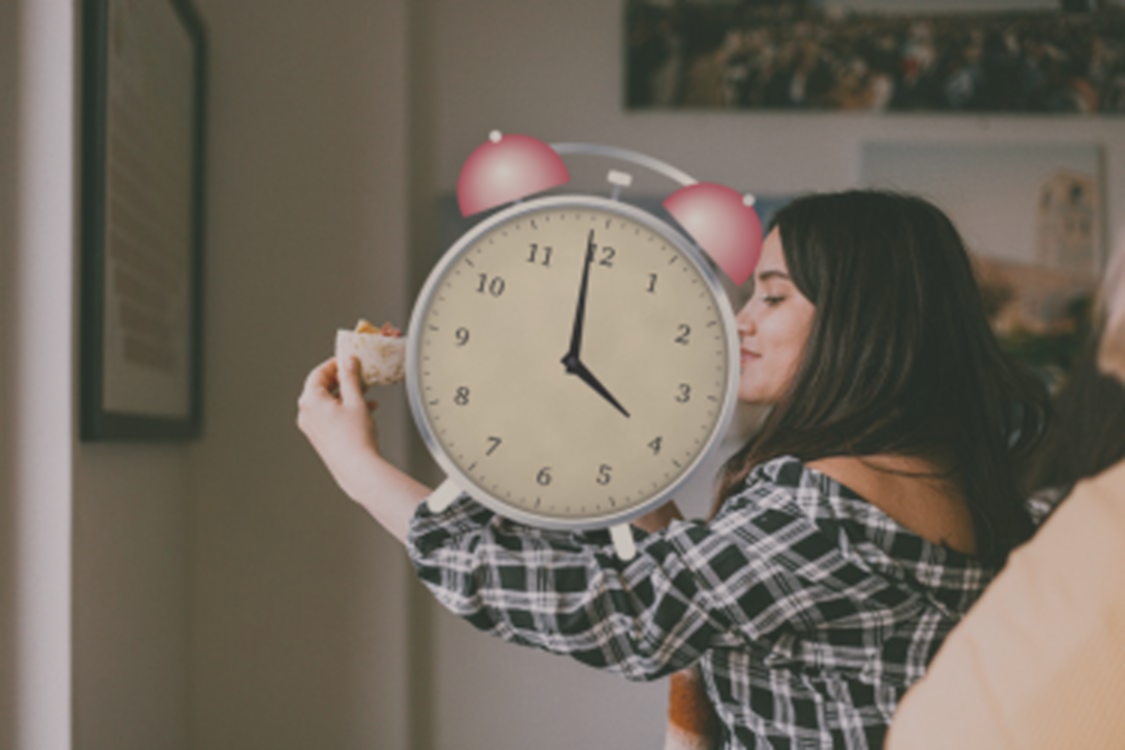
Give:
3h59
